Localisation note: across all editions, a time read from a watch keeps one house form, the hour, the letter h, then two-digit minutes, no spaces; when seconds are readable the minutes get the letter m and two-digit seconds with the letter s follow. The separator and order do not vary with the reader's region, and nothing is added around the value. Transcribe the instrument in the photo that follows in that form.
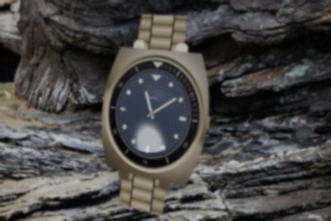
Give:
11h09
